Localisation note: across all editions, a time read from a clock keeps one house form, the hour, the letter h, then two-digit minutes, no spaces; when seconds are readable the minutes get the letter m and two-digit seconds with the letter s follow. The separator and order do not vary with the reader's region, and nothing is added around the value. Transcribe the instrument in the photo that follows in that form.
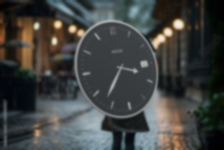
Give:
3h37
